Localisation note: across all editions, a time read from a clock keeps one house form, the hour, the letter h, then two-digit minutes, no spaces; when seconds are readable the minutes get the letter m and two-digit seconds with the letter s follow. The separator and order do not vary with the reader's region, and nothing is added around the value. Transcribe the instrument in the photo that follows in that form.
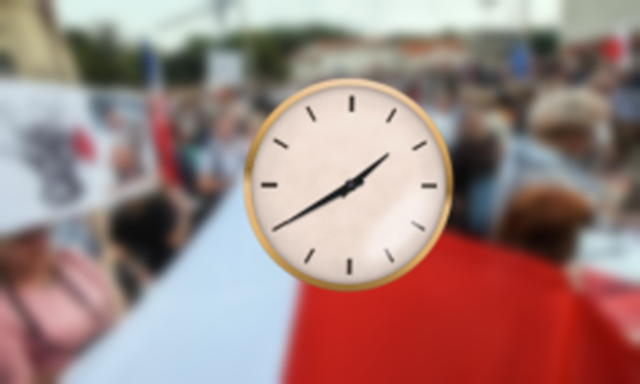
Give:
1h40
